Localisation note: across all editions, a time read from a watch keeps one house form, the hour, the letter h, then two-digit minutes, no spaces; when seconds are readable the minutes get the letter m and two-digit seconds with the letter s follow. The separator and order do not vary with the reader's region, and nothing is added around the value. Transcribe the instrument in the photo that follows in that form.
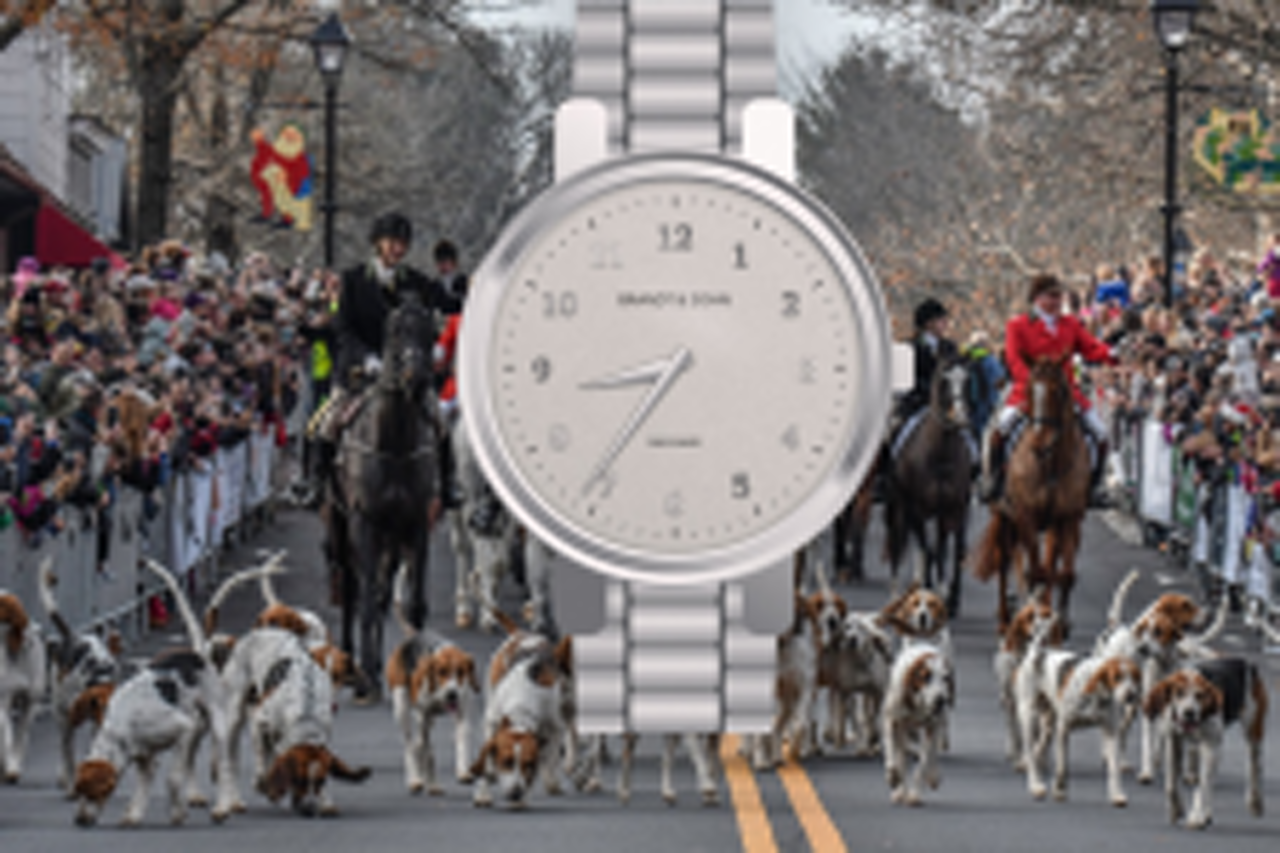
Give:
8h36
